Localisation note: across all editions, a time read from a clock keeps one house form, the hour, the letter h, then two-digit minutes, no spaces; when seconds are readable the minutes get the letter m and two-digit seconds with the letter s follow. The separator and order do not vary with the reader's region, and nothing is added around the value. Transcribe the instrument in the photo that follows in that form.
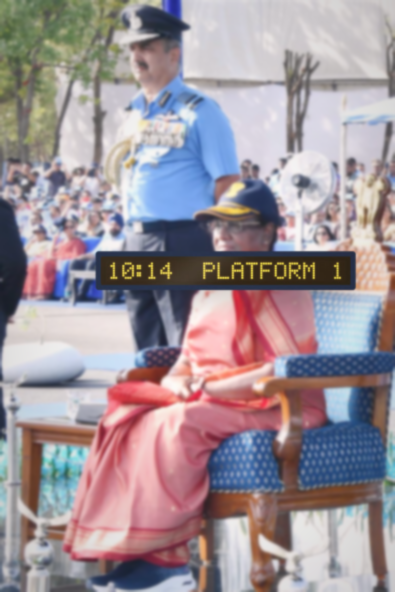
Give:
10h14
